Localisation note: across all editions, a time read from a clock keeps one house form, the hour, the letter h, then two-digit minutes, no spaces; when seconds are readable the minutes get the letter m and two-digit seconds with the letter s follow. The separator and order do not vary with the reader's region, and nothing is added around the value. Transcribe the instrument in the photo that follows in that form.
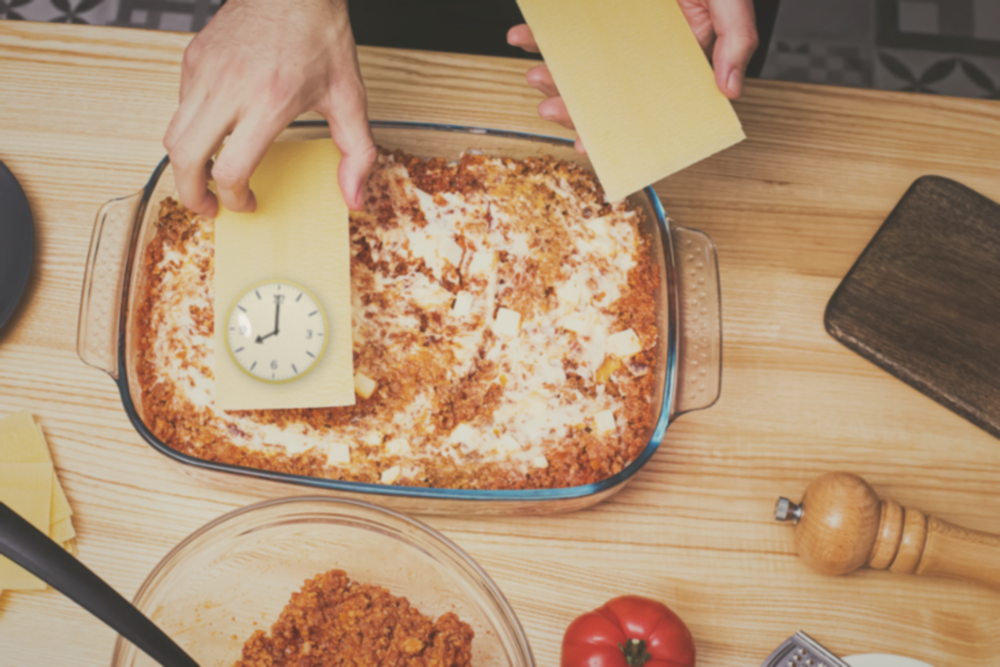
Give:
8h00
